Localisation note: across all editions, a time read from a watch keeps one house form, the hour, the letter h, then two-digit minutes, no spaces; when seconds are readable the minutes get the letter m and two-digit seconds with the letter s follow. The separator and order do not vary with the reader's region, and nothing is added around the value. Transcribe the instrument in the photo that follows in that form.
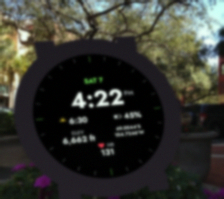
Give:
4h22
